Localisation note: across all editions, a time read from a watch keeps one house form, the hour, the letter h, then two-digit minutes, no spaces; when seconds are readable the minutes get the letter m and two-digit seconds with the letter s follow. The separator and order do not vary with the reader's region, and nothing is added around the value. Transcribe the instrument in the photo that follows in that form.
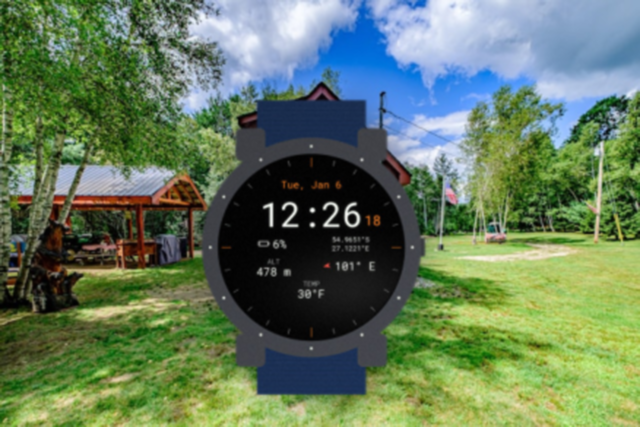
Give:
12h26m18s
